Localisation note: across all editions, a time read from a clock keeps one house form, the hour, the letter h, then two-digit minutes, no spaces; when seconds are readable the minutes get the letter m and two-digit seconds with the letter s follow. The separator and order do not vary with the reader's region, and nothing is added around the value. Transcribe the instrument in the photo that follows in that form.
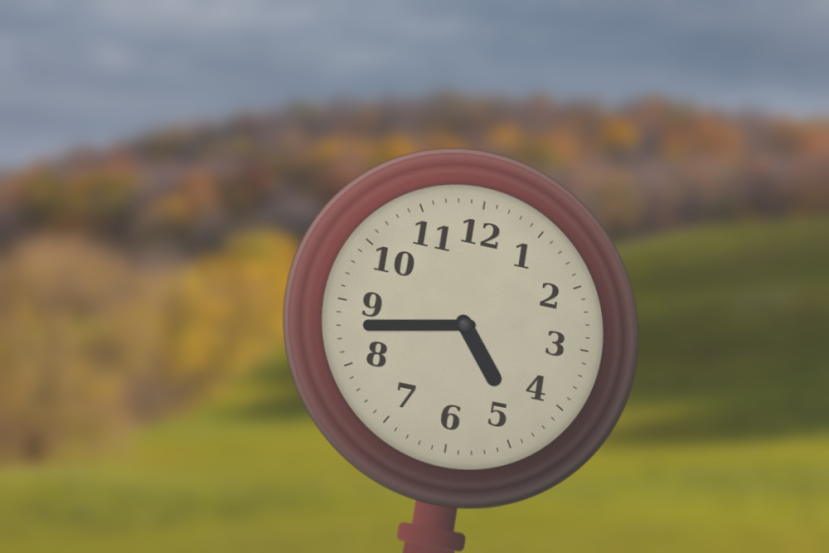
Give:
4h43
